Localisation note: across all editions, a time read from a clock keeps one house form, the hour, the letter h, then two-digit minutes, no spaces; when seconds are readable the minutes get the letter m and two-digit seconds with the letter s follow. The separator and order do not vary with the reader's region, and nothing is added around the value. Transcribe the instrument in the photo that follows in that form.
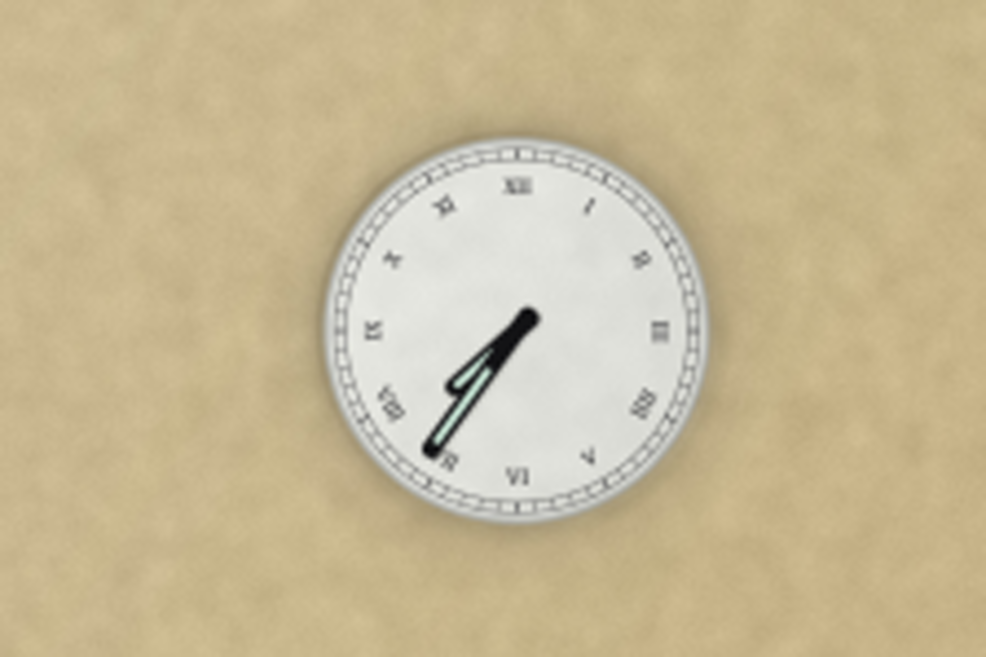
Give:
7h36
